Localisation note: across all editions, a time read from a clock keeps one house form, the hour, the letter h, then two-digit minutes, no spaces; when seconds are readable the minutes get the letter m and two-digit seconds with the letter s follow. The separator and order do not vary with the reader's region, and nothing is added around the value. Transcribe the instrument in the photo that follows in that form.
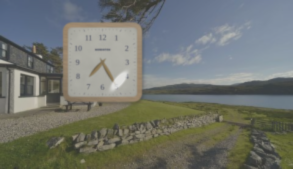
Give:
7h25
